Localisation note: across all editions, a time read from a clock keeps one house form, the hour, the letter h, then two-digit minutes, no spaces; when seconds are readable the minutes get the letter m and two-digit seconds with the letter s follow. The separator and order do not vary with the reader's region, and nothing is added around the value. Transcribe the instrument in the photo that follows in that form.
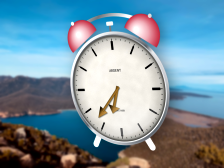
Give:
6h37
